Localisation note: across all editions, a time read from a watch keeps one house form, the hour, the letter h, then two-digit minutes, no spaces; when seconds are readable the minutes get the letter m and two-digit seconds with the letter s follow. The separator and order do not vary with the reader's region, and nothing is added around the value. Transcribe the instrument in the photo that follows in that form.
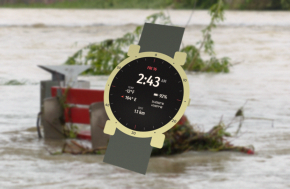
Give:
2h43
